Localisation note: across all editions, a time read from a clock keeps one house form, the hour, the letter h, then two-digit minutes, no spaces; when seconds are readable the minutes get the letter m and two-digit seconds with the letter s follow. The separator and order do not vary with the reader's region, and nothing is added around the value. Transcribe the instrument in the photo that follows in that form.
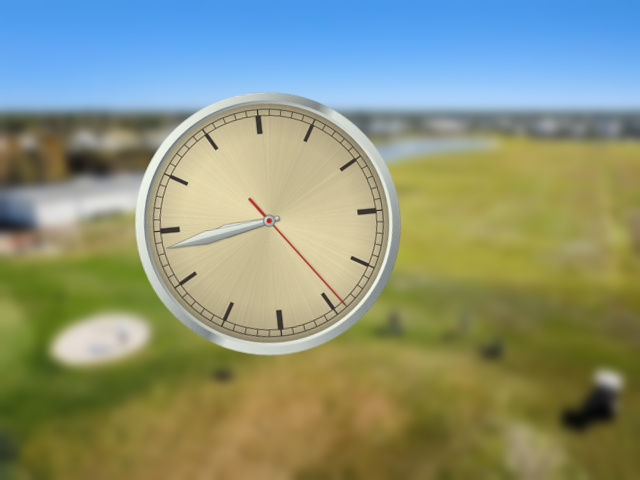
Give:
8h43m24s
